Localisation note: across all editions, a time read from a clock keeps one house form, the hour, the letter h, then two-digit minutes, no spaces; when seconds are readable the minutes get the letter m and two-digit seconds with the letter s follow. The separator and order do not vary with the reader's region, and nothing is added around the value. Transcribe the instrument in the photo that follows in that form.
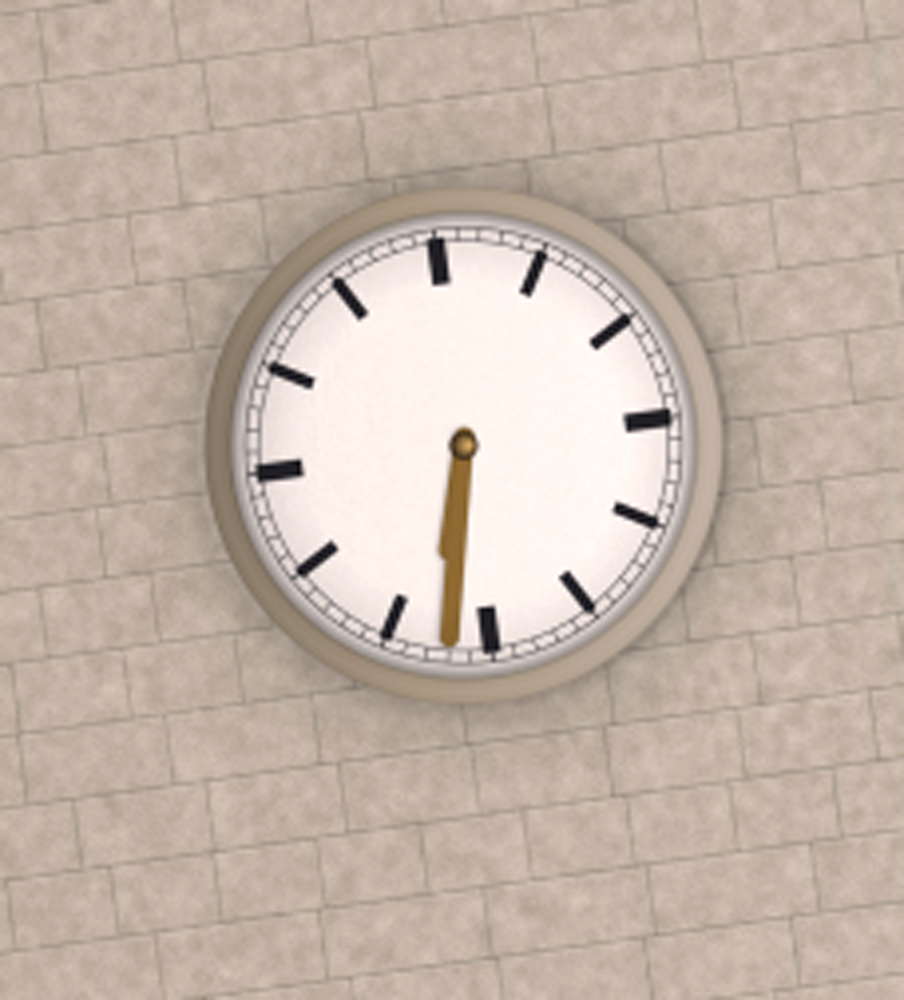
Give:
6h32
